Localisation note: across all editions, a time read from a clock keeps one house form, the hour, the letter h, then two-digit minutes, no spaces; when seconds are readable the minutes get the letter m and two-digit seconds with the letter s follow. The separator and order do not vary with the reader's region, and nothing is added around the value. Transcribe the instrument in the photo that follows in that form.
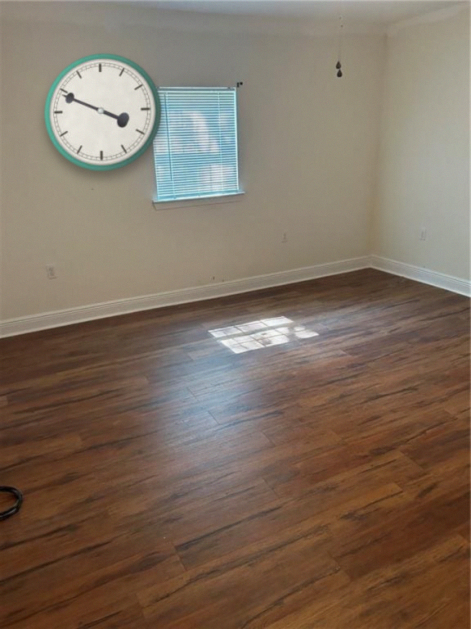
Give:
3h49
